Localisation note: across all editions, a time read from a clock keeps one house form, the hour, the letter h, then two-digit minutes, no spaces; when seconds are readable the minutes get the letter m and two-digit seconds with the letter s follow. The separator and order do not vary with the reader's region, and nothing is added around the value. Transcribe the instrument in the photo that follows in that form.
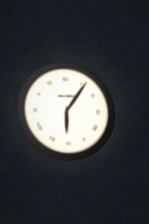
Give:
6h06
